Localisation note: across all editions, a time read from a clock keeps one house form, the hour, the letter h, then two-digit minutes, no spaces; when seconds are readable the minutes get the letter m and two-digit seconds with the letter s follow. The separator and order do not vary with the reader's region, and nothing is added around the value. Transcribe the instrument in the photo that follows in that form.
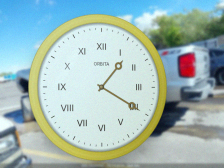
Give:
1h20
